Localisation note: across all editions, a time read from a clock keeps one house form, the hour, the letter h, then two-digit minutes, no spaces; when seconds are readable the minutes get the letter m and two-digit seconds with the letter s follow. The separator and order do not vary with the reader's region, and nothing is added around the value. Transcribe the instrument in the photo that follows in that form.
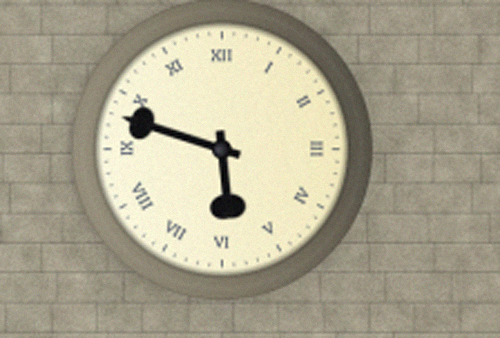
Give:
5h48
